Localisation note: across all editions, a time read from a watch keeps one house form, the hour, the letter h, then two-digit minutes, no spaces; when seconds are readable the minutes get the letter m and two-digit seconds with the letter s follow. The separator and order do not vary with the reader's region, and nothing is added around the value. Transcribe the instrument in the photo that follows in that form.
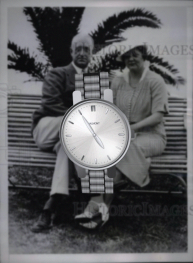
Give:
4h55
